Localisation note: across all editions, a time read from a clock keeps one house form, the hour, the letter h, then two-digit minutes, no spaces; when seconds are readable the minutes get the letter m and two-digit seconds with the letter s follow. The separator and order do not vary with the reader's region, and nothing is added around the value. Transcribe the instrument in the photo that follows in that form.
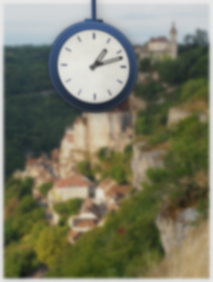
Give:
1h12
